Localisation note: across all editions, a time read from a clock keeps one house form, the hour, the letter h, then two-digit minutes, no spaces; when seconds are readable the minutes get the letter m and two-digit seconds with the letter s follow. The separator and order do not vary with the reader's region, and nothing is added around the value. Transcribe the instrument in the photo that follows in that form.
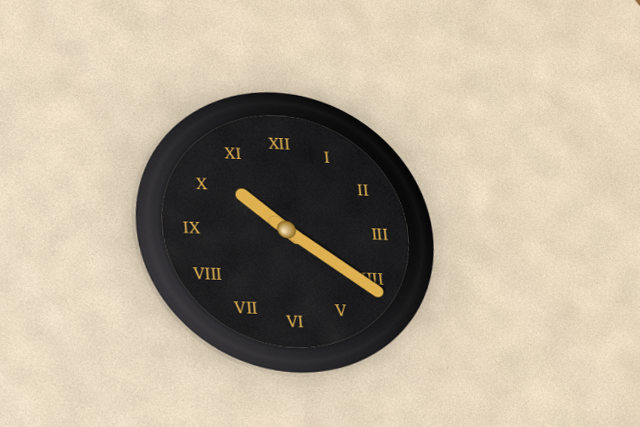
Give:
10h21
